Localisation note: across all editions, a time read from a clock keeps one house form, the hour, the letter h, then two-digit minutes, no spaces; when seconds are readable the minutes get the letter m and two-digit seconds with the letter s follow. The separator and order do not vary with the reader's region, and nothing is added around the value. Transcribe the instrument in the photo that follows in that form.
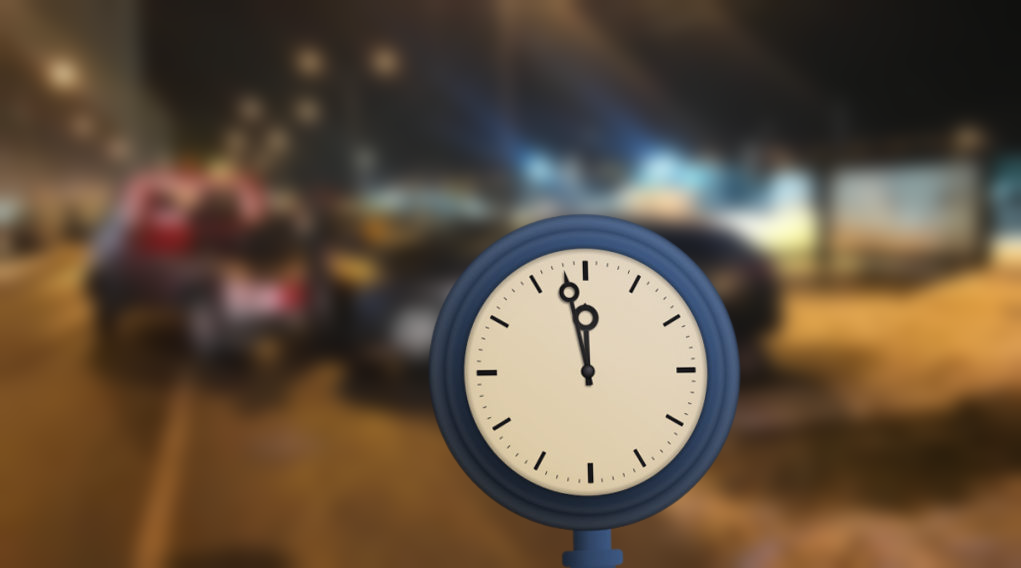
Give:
11h58
